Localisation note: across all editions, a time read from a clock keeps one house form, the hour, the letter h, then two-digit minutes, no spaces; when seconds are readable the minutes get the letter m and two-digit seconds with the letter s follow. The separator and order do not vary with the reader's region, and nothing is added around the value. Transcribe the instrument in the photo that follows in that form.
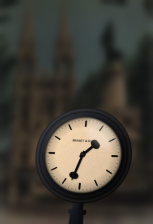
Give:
1h33
